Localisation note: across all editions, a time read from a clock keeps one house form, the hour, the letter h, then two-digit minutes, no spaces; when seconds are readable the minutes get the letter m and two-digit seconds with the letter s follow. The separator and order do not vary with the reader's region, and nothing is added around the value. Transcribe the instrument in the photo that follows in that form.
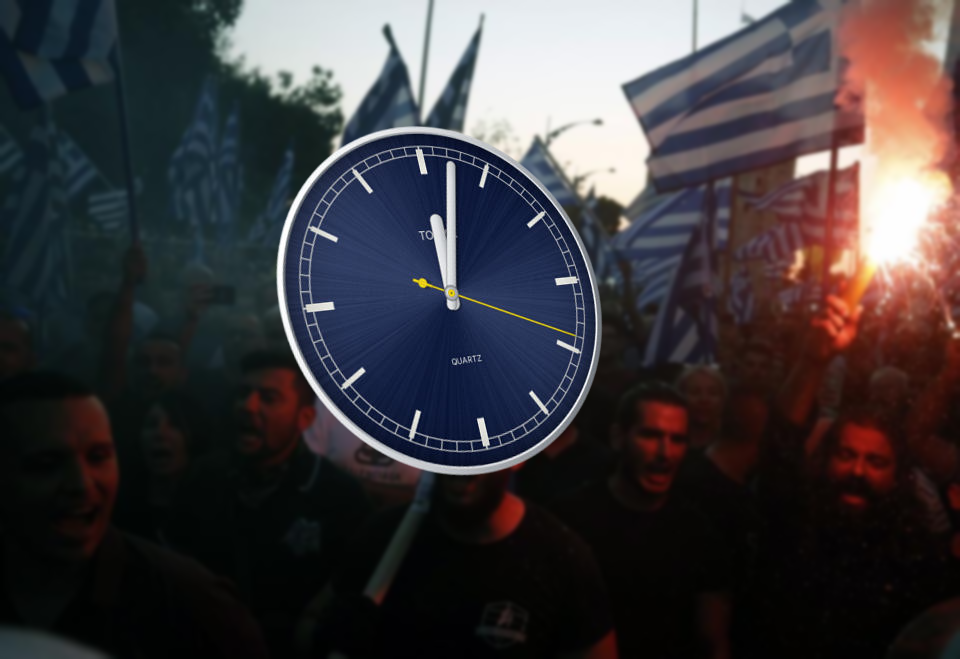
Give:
12h02m19s
